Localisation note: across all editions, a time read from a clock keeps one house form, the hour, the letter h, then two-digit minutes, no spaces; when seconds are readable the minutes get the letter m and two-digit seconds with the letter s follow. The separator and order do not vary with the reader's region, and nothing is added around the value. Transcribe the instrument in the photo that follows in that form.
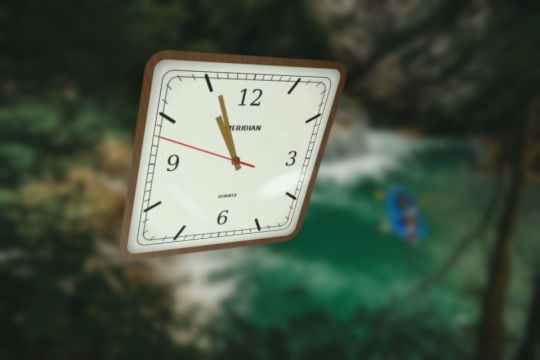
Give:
10h55m48s
